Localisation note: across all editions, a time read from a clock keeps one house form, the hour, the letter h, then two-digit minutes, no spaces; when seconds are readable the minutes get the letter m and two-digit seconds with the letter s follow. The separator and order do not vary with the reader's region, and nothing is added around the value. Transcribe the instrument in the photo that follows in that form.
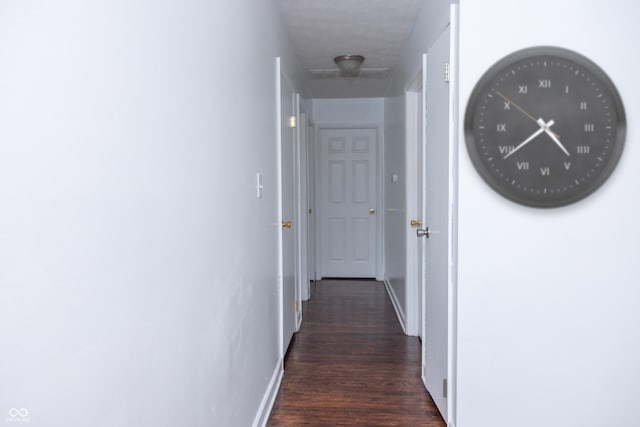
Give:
4h38m51s
